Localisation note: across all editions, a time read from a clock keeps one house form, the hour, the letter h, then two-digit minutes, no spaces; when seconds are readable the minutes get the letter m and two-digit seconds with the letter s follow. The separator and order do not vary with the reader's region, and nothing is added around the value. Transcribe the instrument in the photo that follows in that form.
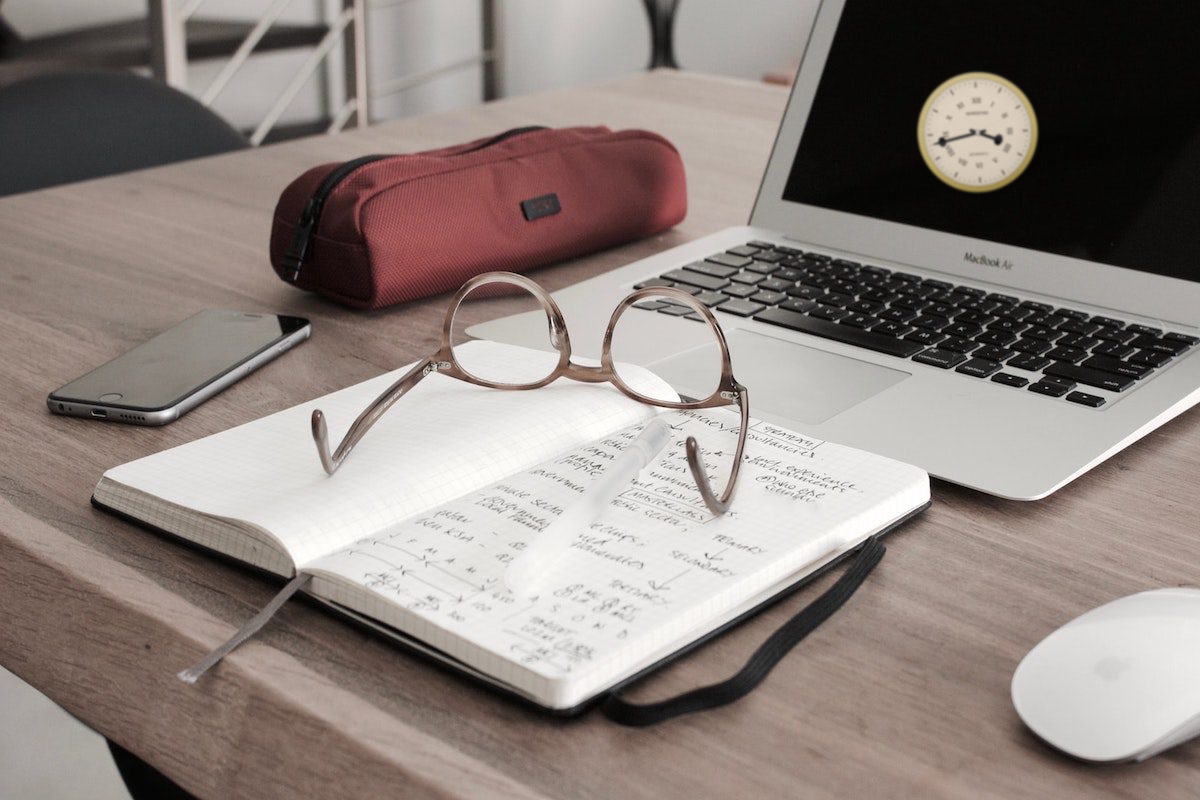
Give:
3h43
